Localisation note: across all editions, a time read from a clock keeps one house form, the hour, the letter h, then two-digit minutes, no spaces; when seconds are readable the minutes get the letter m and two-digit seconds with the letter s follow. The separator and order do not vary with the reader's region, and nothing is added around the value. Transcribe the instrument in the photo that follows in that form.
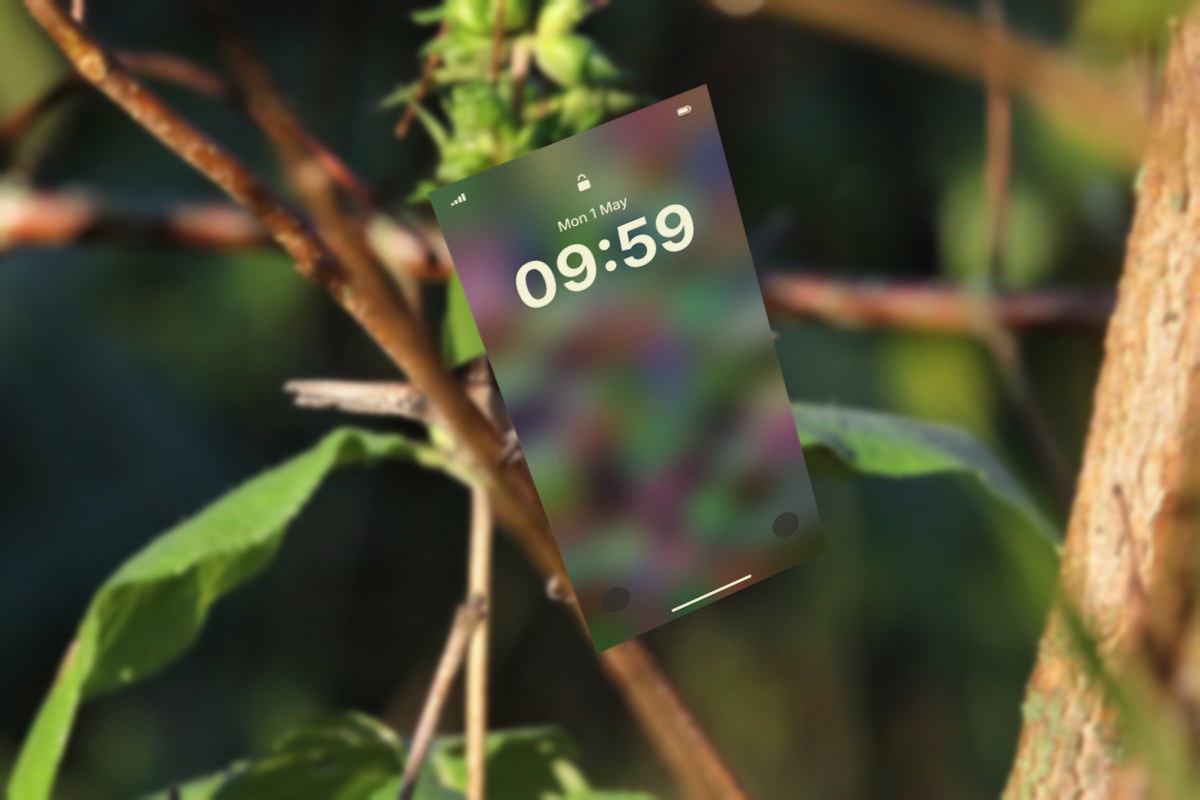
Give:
9h59
